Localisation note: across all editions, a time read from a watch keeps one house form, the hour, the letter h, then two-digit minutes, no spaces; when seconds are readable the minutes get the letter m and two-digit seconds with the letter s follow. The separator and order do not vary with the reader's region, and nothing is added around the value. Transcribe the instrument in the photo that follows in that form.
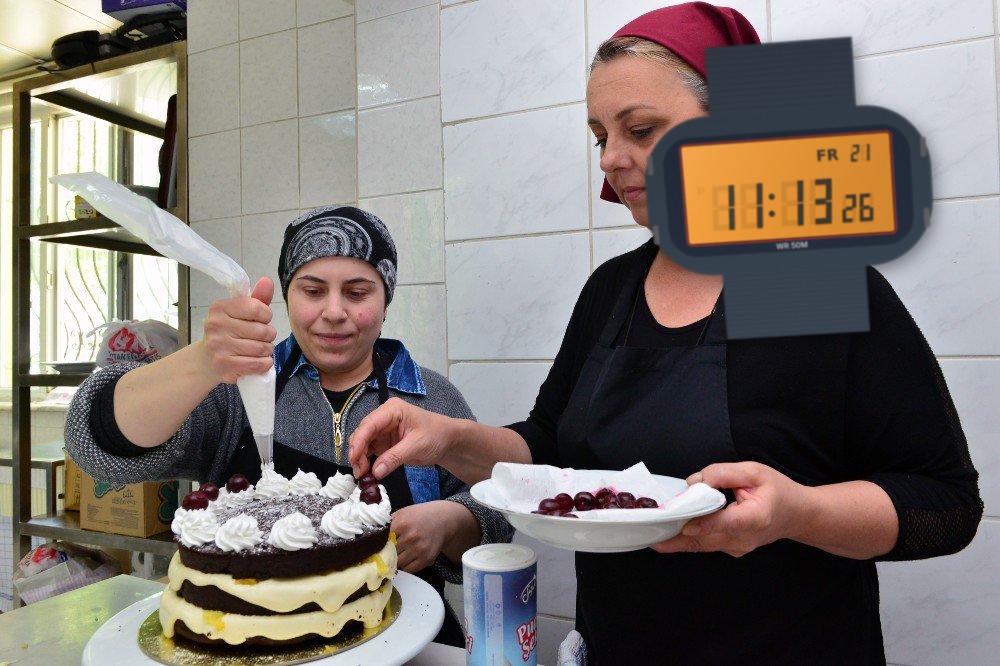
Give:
11h13m26s
